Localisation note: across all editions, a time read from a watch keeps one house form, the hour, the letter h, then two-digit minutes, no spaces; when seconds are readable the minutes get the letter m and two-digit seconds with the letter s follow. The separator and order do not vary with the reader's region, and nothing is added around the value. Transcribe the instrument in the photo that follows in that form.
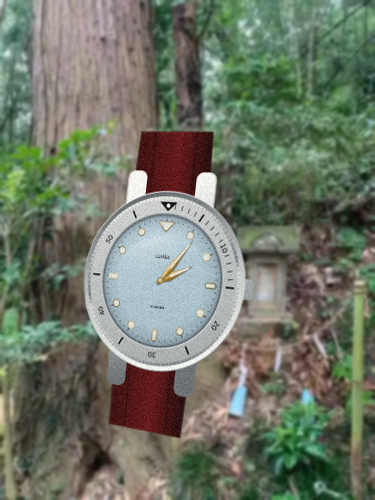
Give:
2h06
